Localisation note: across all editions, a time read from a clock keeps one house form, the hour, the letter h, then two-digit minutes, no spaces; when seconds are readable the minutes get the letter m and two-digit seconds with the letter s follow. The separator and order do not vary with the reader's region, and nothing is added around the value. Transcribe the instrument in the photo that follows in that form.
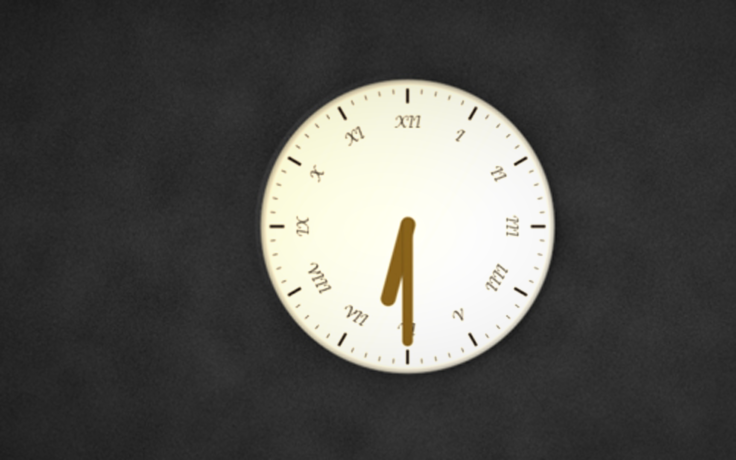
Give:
6h30
